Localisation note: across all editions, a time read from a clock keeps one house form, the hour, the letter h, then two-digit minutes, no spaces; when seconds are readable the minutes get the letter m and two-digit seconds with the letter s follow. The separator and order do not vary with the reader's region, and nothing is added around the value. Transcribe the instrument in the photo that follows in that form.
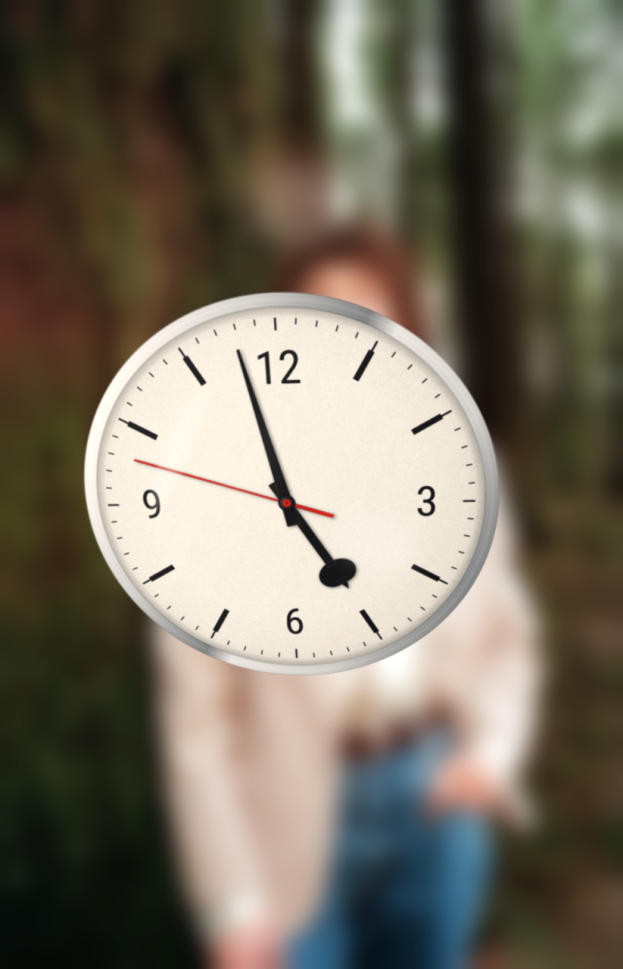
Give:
4h57m48s
